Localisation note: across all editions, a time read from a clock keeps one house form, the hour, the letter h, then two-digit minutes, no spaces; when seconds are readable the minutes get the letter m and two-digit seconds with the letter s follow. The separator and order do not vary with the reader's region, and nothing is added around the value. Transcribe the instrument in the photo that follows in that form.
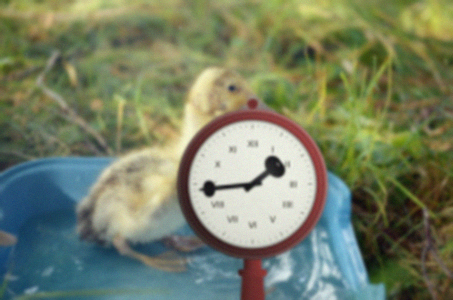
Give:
1h44
